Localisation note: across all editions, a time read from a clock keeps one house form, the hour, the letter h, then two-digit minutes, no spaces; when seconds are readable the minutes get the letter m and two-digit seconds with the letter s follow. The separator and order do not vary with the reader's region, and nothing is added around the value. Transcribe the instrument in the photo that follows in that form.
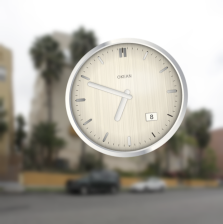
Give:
6h49
